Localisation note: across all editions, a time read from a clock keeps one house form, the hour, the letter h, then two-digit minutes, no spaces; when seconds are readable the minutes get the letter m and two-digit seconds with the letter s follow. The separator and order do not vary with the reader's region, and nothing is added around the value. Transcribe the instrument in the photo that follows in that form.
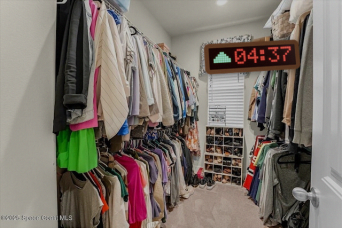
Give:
4h37
